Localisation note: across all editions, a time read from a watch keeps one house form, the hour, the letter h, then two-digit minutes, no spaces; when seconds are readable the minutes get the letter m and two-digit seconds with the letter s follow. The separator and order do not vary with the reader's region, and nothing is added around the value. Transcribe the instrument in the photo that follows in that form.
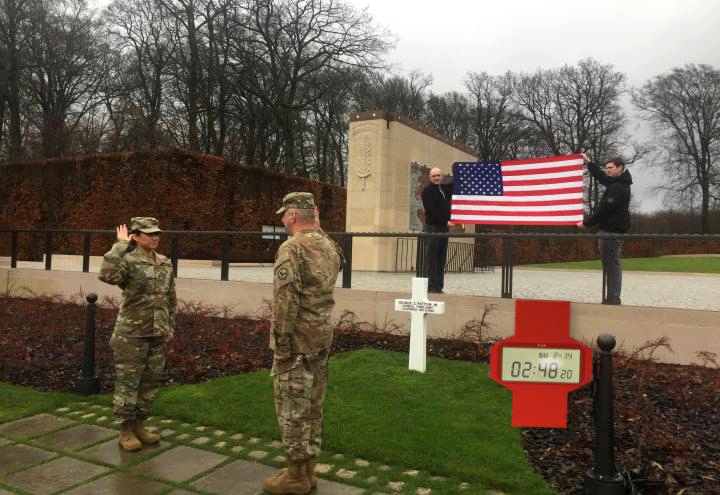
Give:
2h48
